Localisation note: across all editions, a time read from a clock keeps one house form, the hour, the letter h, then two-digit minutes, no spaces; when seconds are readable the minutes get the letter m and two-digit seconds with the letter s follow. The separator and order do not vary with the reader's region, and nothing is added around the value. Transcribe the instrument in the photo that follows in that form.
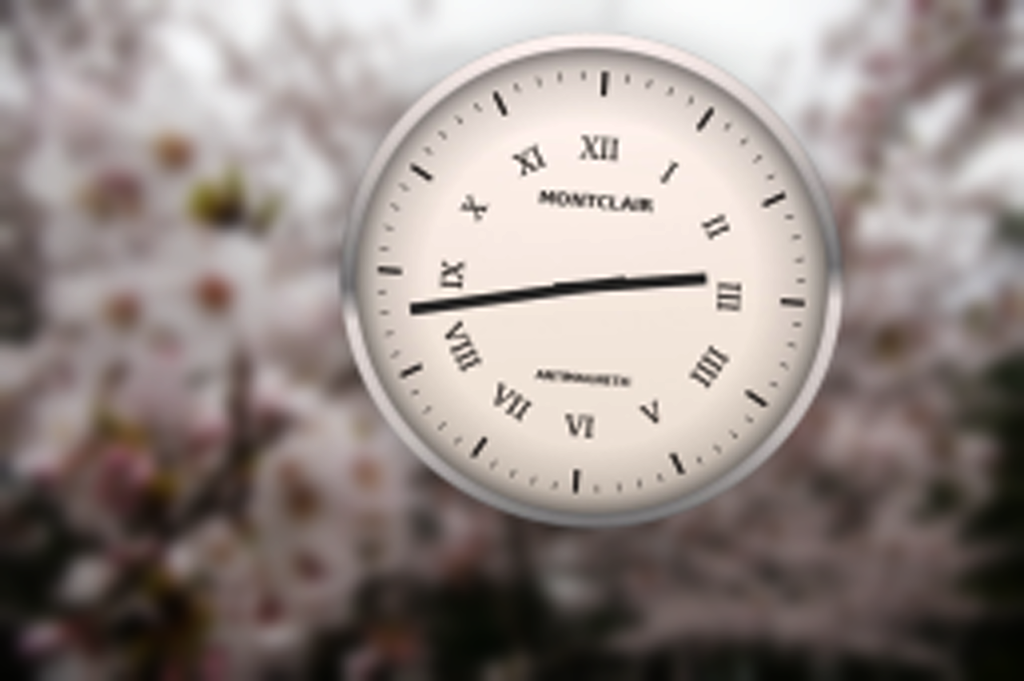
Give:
2h43
